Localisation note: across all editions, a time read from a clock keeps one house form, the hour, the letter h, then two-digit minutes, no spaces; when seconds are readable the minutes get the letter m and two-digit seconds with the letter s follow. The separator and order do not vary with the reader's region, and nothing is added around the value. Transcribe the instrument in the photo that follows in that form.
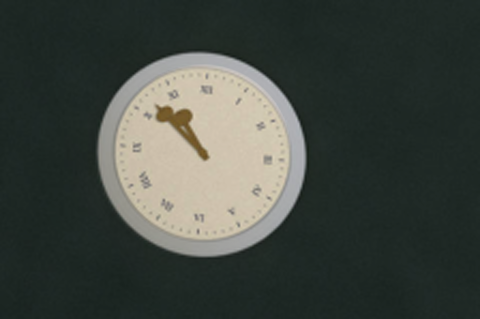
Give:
10h52
